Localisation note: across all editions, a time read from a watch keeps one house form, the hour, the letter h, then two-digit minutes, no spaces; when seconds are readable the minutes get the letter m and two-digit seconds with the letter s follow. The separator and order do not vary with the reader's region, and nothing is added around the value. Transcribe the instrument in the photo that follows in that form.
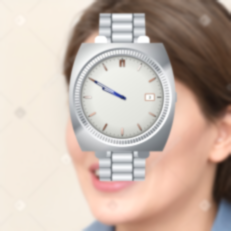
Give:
9h50
